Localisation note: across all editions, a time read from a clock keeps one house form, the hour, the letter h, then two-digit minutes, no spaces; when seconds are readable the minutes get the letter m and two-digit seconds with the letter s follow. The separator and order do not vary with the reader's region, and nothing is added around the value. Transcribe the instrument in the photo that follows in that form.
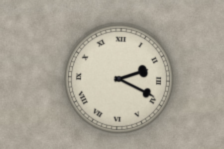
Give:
2h19
